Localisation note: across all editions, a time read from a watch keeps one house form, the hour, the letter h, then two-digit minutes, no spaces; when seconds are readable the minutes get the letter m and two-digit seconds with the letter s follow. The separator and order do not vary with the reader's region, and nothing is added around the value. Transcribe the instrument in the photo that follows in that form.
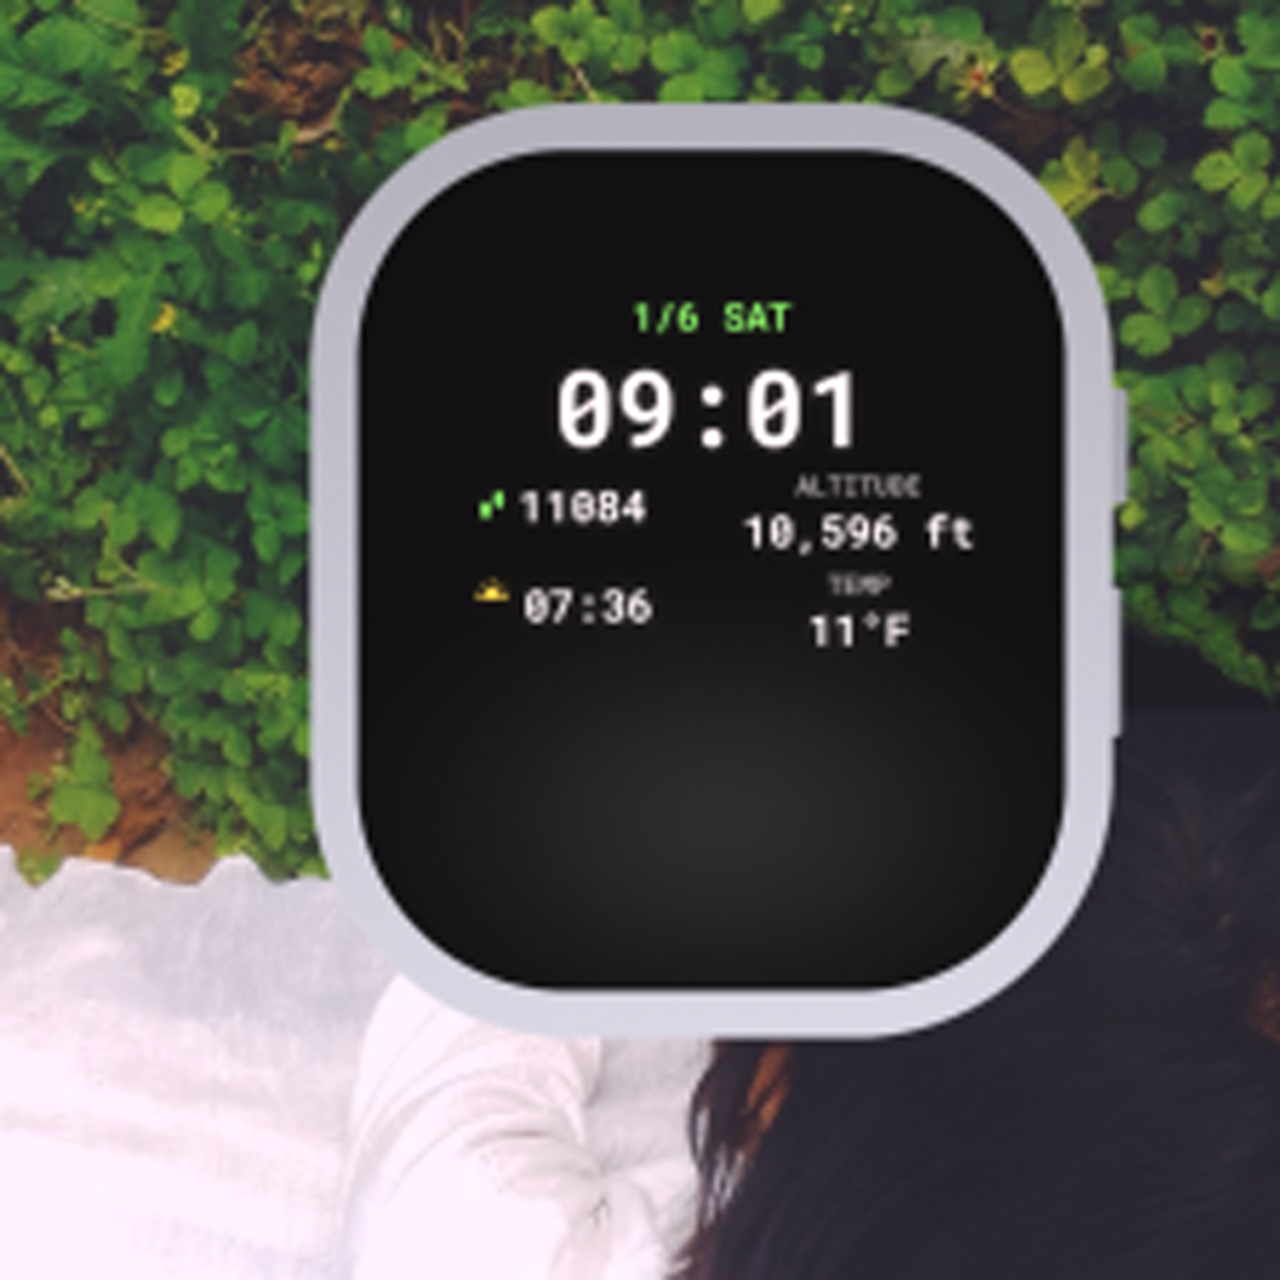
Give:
9h01
